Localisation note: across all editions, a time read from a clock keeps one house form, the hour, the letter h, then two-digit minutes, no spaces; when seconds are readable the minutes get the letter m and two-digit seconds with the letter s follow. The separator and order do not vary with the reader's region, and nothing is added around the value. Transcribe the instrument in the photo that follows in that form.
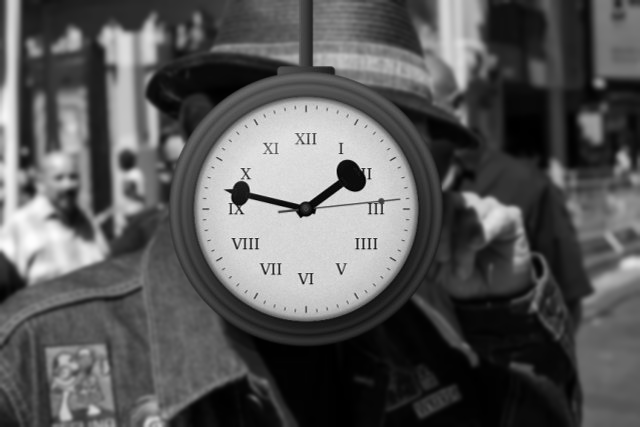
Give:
1h47m14s
